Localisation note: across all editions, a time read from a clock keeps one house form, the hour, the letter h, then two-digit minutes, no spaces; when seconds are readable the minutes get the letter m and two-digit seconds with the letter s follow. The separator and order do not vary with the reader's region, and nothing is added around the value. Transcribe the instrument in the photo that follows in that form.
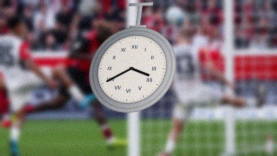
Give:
3h40
